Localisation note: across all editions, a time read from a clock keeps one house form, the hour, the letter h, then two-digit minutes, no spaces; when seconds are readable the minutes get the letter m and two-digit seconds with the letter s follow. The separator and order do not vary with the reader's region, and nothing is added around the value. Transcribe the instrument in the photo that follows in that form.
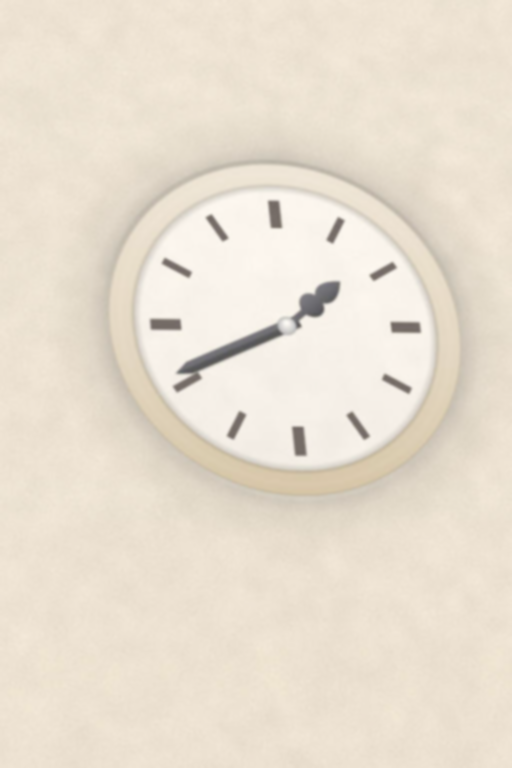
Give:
1h41
